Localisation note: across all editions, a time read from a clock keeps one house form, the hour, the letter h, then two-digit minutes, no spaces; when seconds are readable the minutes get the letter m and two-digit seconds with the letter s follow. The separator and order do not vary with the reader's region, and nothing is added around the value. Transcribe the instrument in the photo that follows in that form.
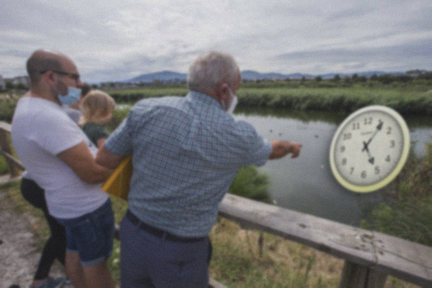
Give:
5h06
